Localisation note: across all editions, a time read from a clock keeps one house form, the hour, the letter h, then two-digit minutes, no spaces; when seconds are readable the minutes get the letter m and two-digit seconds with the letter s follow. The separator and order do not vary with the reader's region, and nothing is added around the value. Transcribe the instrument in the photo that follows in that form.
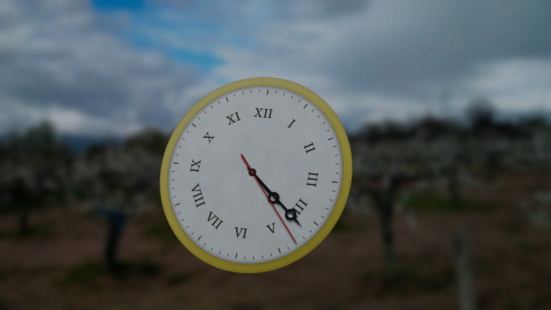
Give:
4h21m23s
